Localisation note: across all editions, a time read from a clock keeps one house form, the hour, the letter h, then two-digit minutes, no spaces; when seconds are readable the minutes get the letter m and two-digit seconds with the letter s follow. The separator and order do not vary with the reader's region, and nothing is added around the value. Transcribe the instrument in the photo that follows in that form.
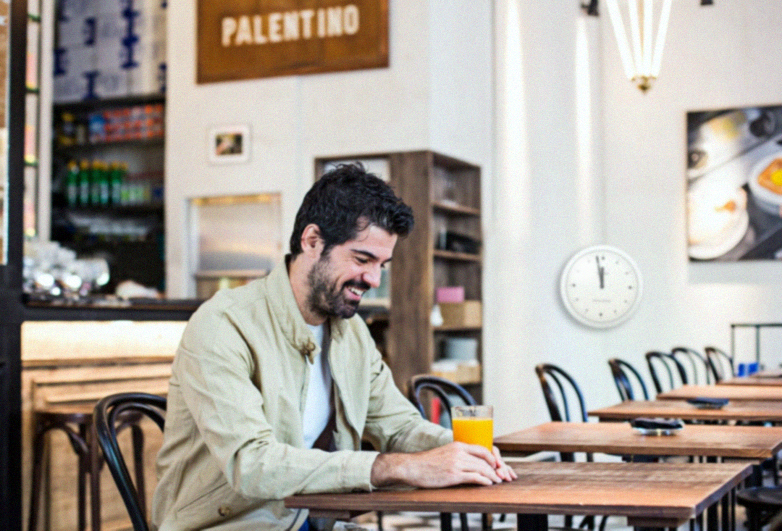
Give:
11h58
